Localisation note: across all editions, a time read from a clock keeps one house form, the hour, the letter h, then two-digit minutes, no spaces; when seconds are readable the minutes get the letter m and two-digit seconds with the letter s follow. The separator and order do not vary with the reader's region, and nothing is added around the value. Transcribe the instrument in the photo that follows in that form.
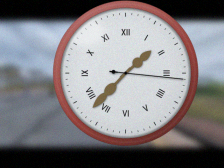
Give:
1h37m16s
